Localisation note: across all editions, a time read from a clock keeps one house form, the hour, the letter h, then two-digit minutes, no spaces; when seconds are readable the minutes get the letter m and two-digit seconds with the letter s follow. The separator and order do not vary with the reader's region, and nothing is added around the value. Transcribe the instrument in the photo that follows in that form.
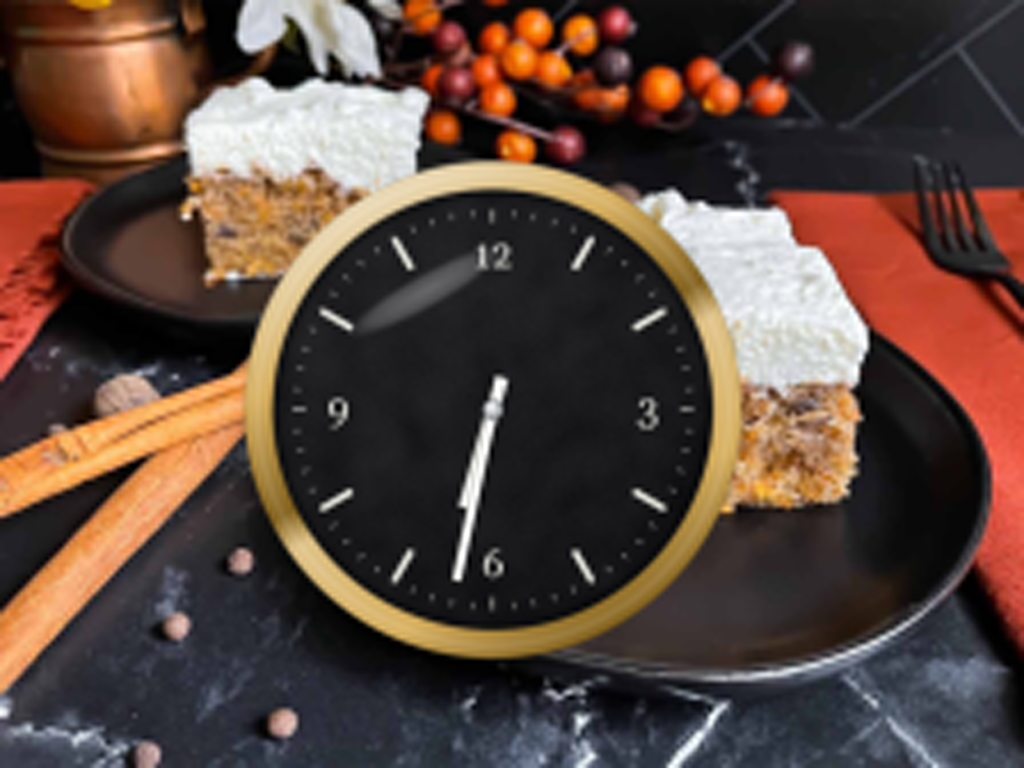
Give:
6h32
